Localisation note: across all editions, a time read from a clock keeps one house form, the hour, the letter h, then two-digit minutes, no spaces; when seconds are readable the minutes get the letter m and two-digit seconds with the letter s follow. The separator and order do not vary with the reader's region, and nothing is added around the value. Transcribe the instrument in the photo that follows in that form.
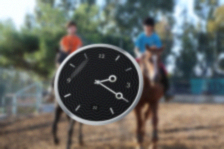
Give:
2h20
